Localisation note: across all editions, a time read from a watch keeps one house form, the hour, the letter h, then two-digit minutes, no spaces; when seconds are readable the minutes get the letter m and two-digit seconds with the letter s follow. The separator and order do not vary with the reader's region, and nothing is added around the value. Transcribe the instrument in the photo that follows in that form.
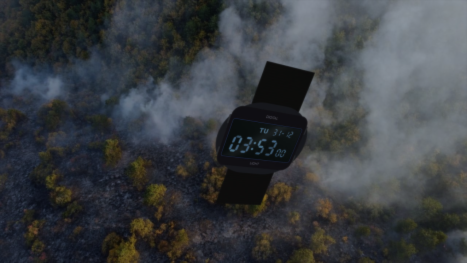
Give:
3h53
